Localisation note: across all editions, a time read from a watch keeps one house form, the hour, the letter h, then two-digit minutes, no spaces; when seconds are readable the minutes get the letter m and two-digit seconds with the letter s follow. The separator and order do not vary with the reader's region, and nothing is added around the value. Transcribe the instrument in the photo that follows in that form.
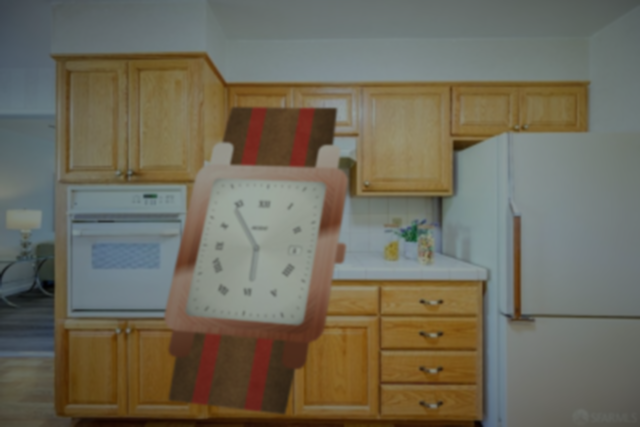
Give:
5h54
